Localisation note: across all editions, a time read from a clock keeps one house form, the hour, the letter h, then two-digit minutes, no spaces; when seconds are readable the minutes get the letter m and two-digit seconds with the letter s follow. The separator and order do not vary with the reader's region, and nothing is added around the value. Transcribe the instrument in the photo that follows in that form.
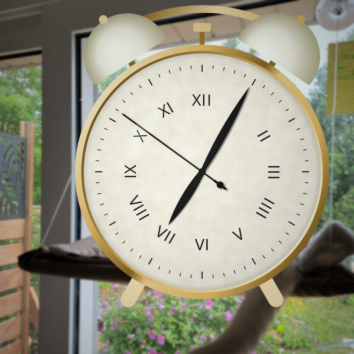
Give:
7h04m51s
